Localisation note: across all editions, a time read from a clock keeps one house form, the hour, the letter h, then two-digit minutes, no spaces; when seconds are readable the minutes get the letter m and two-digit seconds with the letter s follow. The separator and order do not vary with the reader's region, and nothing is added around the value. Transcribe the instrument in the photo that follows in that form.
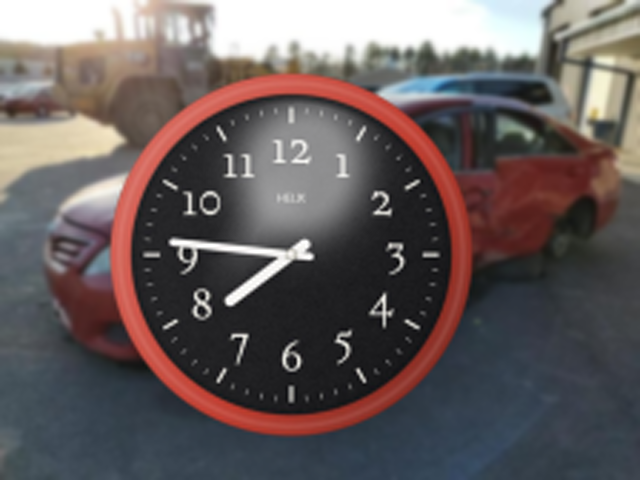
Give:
7h46
